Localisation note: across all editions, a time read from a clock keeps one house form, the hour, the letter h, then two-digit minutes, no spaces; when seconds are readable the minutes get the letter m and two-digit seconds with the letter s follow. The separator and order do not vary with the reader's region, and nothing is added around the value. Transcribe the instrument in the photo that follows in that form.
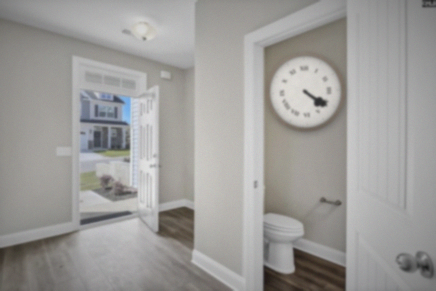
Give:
4h21
